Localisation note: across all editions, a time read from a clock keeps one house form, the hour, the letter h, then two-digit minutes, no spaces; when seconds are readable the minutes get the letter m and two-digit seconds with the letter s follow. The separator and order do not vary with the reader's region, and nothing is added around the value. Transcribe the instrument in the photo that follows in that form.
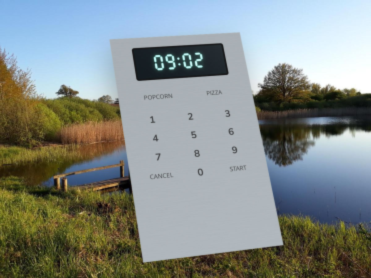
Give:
9h02
